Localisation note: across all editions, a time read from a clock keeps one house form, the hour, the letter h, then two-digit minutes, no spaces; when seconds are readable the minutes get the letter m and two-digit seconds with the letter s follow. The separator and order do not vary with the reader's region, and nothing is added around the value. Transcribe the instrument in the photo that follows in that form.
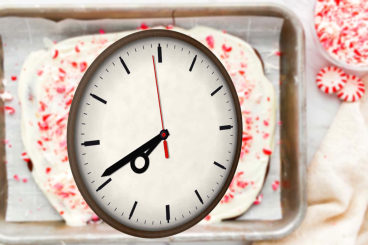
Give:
7h40m59s
